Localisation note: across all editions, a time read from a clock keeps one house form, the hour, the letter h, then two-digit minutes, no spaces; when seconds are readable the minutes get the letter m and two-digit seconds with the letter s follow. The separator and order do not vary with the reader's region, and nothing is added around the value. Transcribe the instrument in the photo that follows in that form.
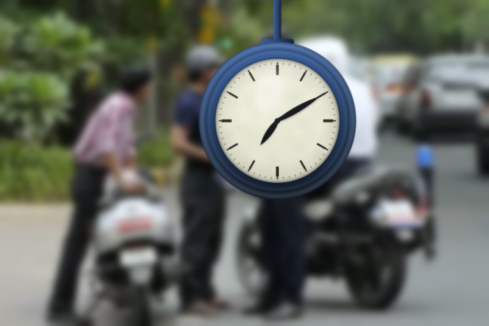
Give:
7h10
